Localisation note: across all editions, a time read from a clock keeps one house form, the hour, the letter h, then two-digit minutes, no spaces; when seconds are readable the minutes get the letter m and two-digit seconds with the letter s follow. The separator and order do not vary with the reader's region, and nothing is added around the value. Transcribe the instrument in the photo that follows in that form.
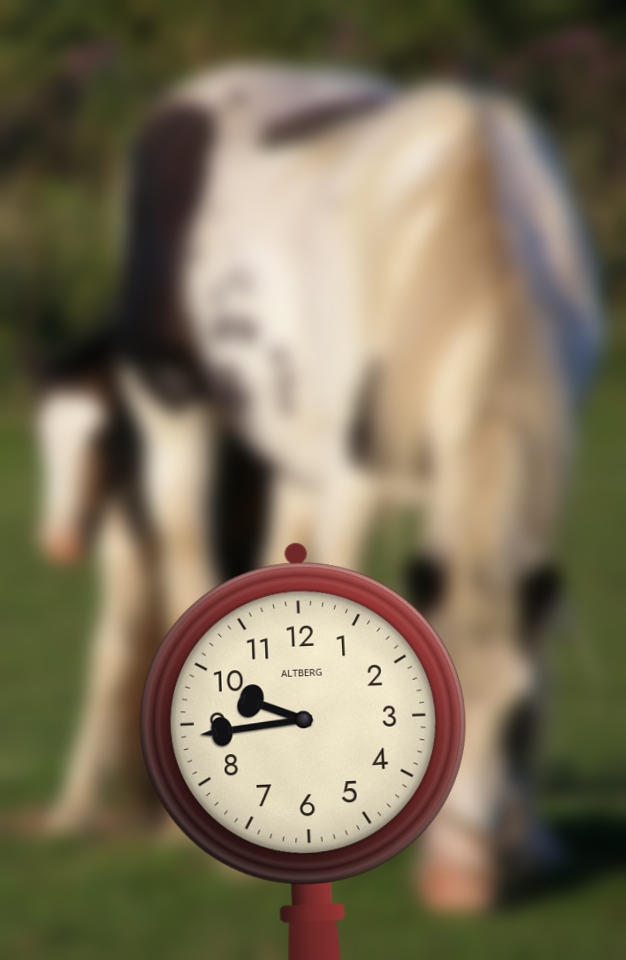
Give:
9h44
